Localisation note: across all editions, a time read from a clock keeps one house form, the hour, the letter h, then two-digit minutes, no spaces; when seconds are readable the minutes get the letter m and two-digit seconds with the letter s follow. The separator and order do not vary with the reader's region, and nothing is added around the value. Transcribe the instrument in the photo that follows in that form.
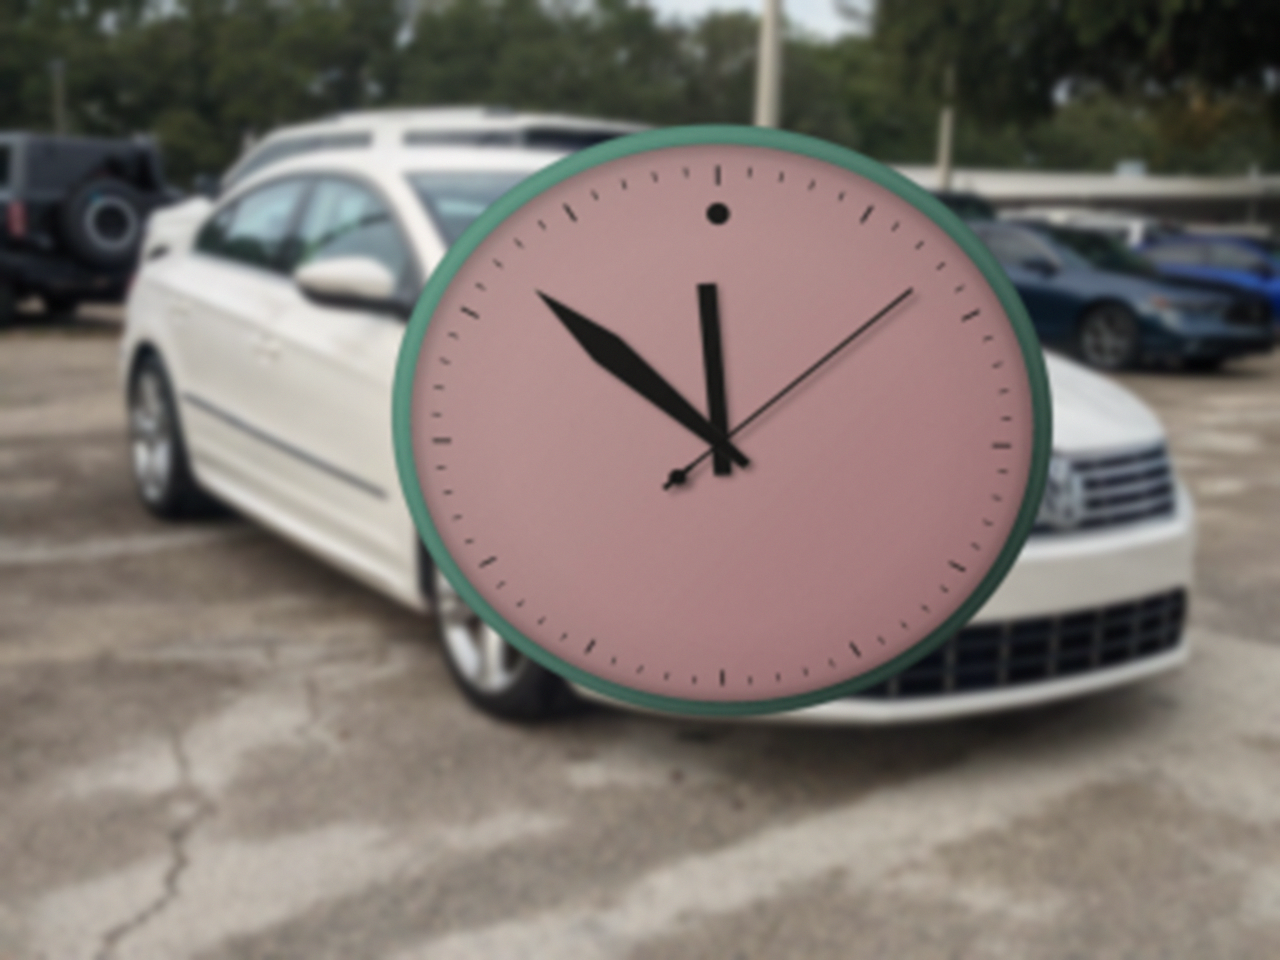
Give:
11h52m08s
